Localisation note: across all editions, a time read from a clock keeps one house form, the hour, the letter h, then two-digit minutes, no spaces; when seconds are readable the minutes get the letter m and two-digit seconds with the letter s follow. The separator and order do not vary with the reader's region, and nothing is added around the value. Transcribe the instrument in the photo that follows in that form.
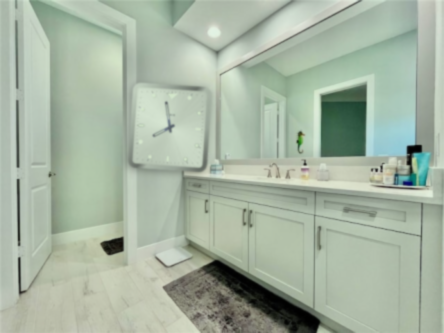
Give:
7h58
